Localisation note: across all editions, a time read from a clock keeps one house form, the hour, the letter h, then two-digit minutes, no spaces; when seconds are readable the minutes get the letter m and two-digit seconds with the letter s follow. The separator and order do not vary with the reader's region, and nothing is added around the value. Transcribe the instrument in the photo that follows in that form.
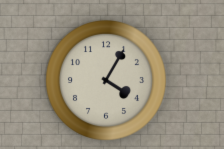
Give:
4h05
